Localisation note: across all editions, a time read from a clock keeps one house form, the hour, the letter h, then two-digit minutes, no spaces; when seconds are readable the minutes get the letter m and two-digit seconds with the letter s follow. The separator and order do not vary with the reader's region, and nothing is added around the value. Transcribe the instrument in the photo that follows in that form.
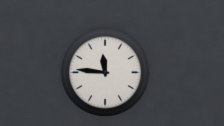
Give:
11h46
